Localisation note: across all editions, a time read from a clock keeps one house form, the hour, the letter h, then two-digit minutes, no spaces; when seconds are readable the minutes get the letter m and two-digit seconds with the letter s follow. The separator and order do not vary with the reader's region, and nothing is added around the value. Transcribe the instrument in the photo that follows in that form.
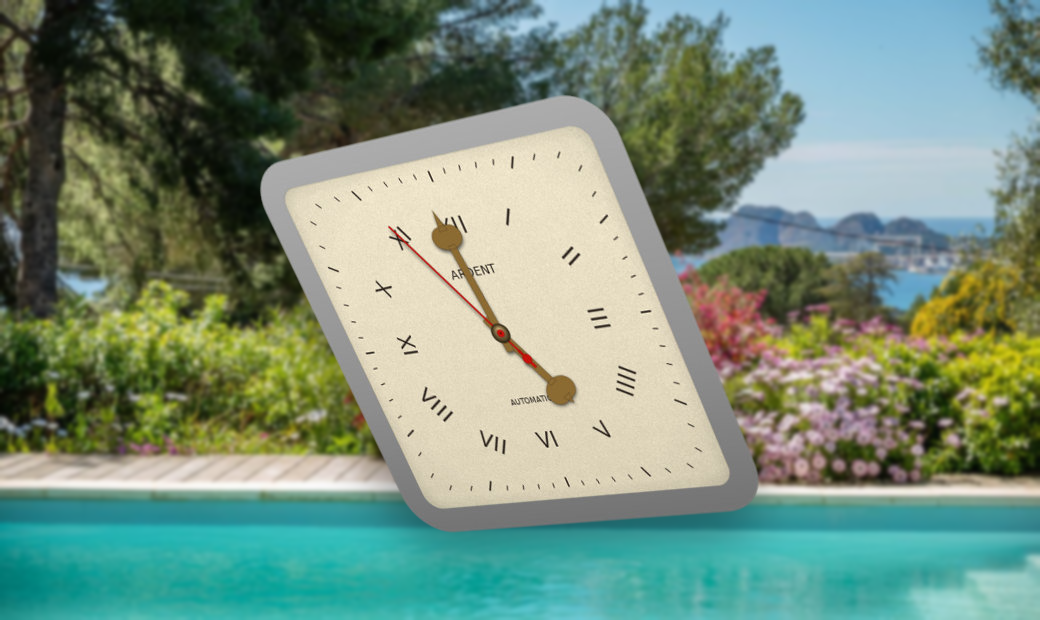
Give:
4h58m55s
